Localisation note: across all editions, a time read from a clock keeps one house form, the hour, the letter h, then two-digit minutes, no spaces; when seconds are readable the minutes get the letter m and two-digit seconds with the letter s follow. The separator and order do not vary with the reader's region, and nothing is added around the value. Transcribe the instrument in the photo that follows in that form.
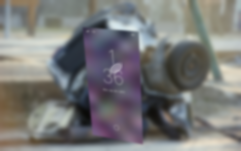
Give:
1h36
